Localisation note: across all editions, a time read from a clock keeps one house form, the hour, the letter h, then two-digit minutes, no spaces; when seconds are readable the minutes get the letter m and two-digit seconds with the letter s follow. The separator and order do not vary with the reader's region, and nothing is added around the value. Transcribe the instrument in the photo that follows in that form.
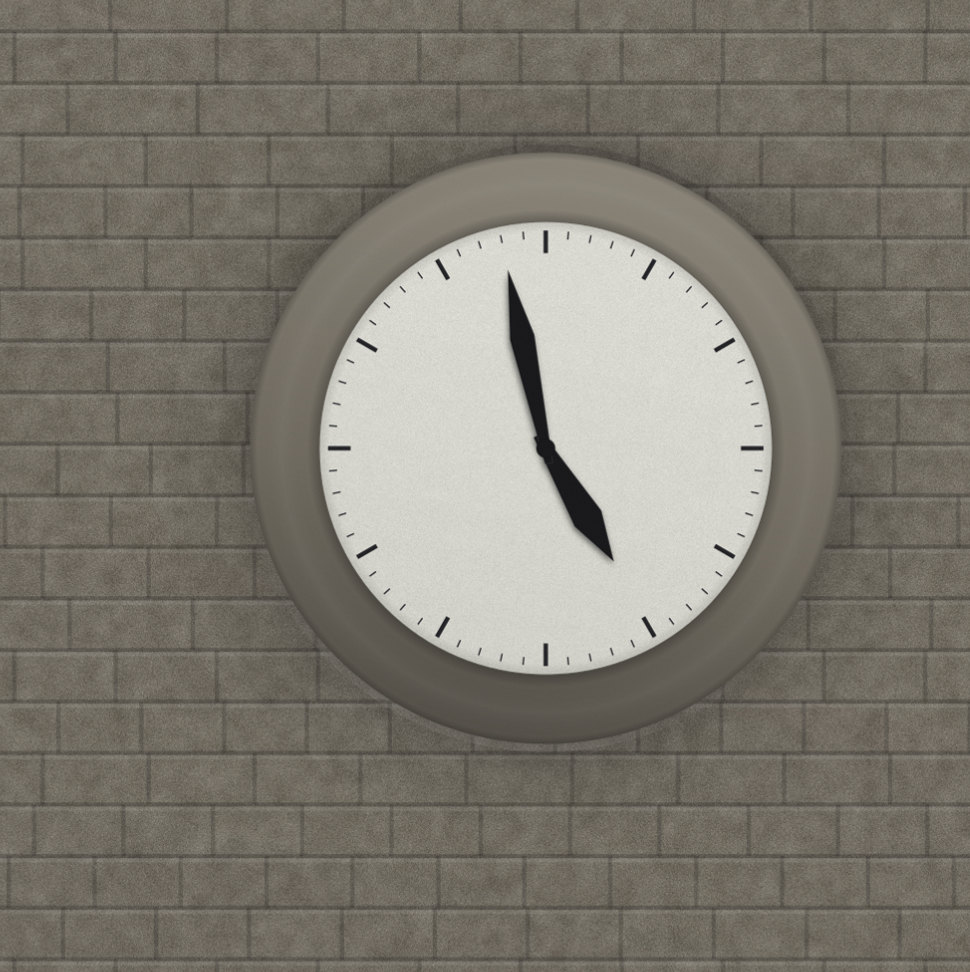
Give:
4h58
